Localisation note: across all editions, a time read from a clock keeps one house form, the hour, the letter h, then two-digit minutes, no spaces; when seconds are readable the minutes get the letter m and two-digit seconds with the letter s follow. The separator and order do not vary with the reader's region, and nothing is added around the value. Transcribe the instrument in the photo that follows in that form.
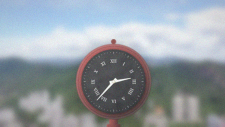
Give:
2h37
